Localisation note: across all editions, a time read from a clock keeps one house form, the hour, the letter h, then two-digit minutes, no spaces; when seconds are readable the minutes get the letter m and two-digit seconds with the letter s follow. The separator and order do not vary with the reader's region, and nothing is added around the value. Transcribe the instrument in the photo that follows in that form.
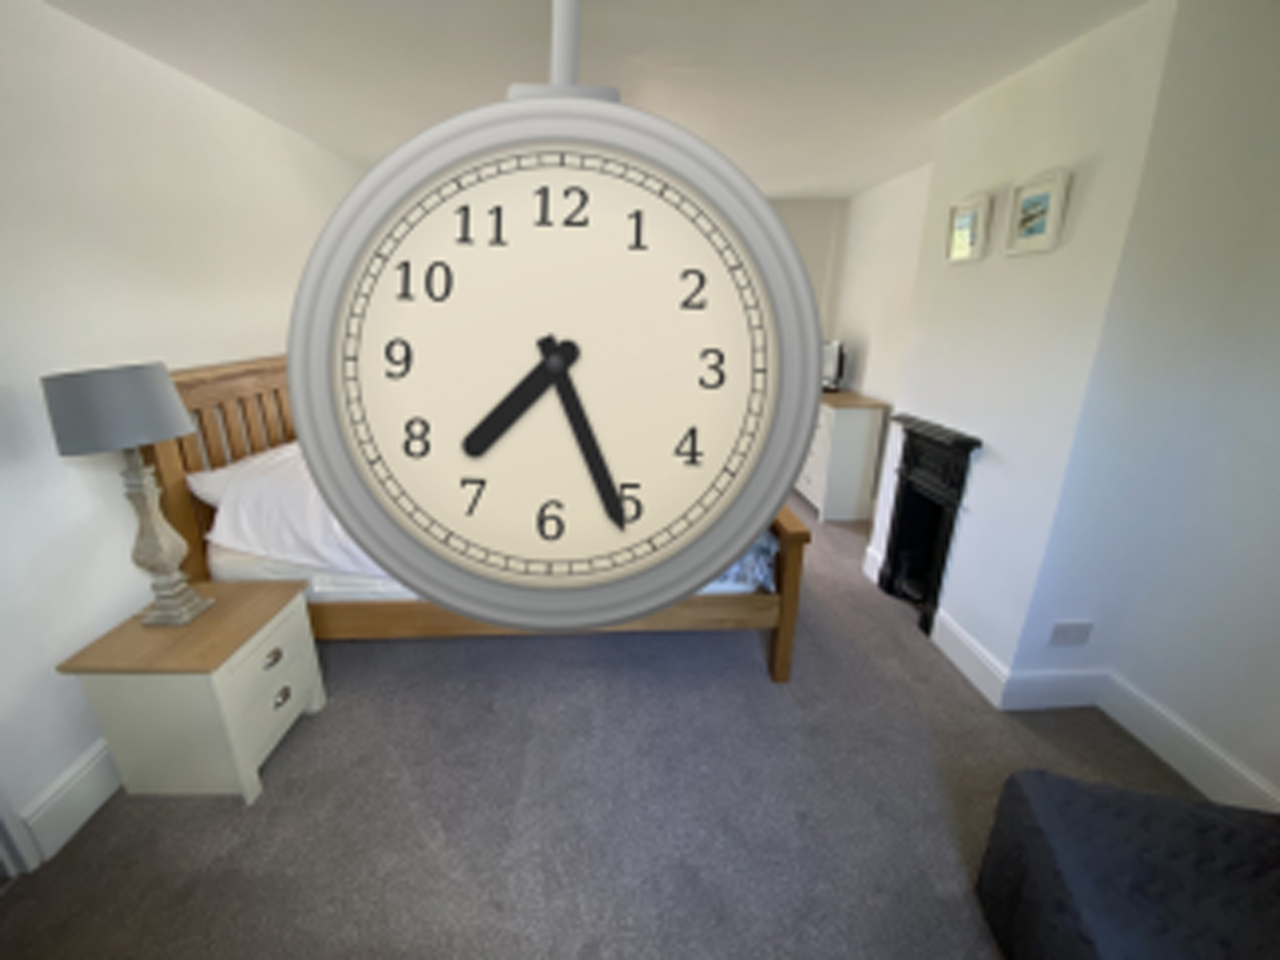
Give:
7h26
